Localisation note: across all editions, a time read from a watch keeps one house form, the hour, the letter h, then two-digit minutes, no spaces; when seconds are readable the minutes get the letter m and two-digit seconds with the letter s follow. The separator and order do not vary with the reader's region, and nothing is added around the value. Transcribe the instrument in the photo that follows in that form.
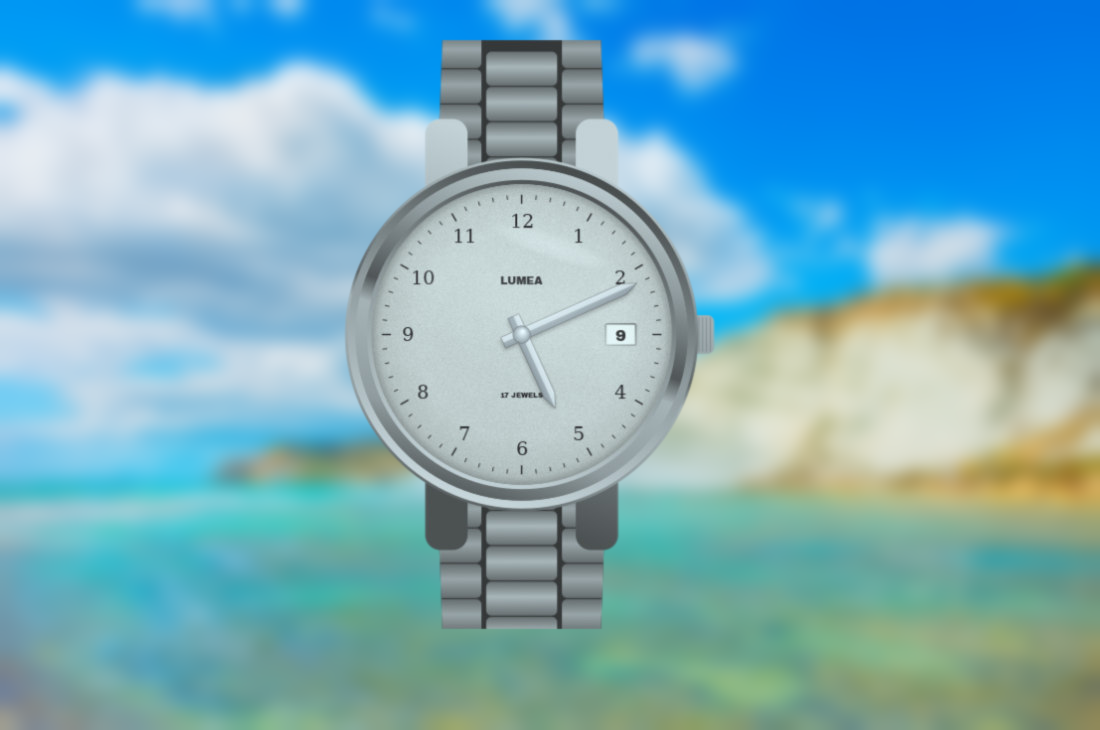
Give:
5h11
